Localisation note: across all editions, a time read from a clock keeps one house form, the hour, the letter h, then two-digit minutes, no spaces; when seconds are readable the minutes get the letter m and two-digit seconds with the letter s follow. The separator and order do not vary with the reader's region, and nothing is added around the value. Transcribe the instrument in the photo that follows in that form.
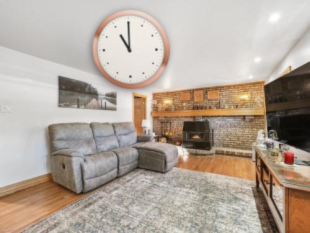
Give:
11h00
